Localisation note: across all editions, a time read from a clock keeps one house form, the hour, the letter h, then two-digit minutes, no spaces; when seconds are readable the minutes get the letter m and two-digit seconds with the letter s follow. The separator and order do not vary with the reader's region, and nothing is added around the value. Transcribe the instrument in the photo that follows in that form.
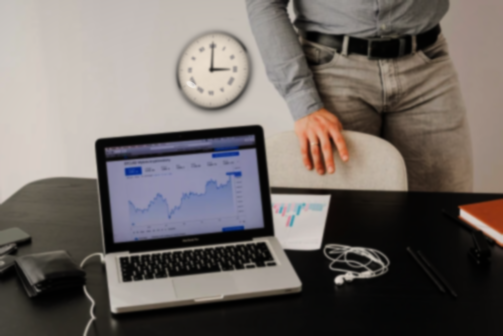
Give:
3h00
